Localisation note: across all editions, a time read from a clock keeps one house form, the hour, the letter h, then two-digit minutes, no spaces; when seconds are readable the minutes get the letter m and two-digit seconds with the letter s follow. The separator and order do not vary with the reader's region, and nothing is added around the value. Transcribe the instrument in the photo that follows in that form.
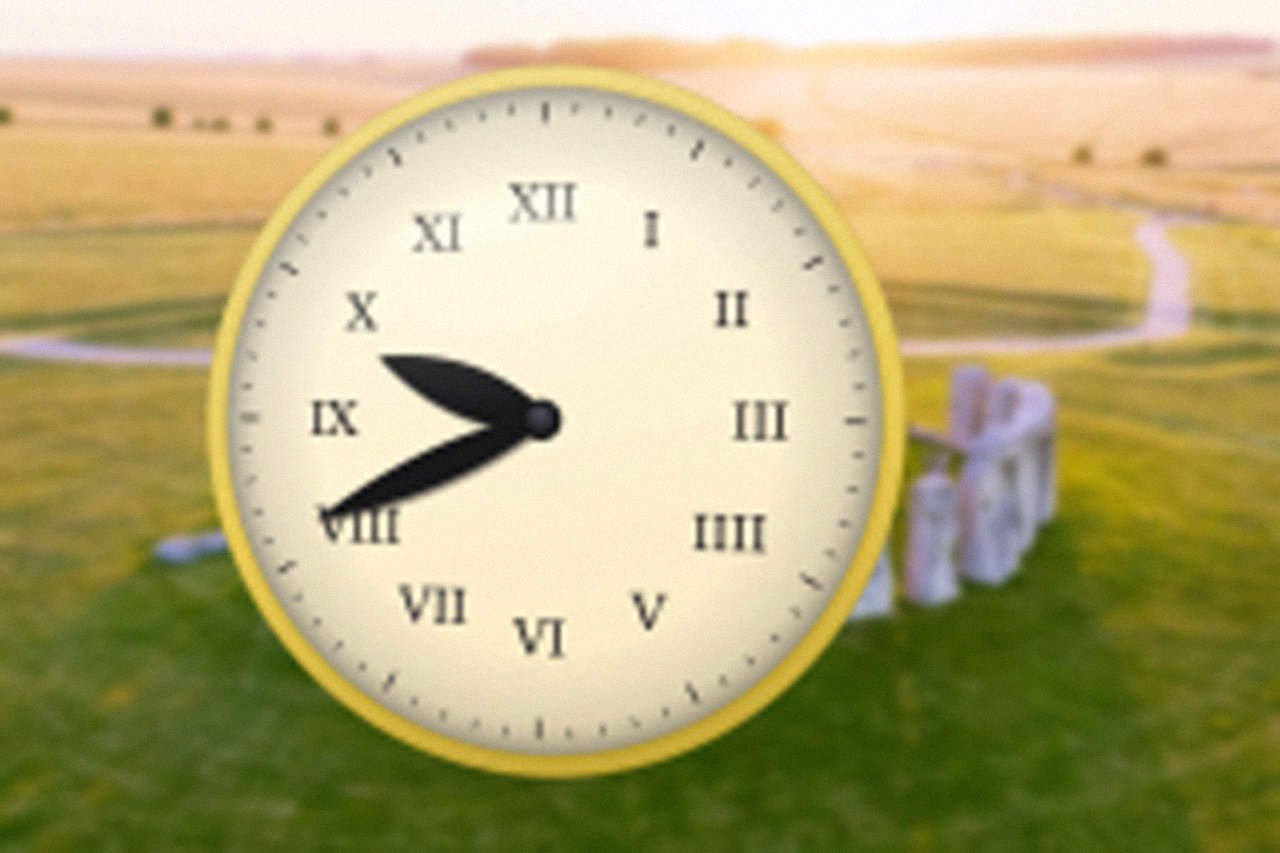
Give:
9h41
